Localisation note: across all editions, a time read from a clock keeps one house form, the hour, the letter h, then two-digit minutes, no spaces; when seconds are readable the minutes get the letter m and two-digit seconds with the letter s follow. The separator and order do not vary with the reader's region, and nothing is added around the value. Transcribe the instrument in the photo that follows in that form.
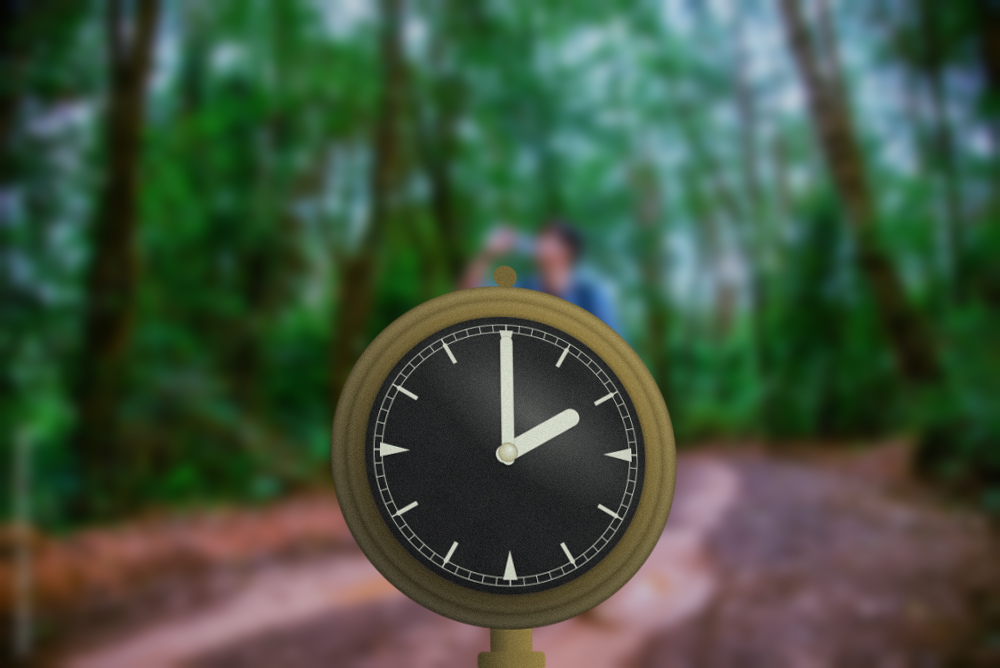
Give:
2h00
